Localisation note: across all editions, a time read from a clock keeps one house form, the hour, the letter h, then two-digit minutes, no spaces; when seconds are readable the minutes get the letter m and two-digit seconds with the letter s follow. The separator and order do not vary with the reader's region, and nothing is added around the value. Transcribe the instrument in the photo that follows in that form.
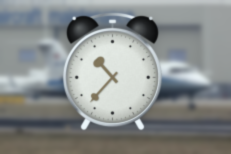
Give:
10h37
